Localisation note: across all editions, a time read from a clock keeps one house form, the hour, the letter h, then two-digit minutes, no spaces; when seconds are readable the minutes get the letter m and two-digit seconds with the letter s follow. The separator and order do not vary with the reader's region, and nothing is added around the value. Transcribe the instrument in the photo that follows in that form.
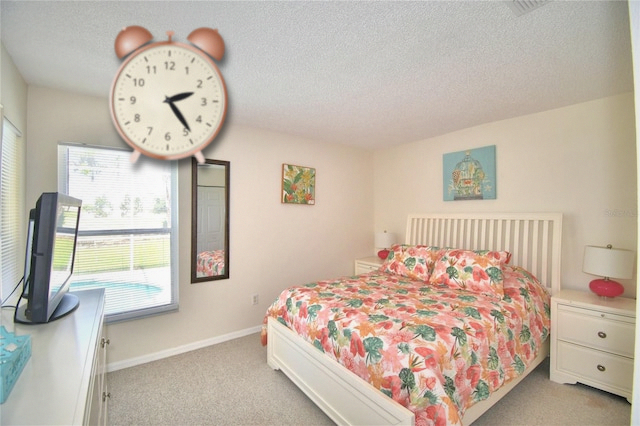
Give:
2h24
